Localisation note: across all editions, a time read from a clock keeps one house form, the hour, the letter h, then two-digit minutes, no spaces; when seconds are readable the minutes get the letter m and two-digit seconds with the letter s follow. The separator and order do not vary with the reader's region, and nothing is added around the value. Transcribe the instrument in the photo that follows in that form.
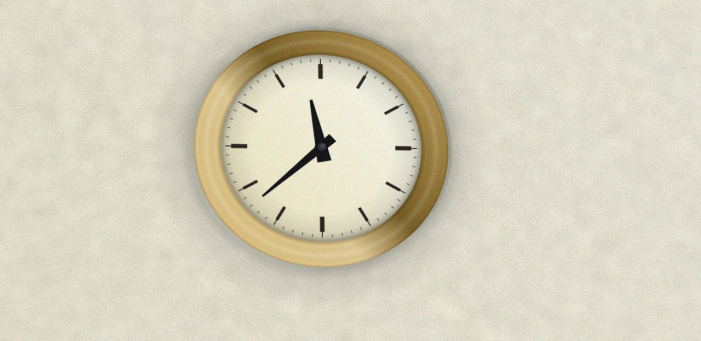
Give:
11h38
